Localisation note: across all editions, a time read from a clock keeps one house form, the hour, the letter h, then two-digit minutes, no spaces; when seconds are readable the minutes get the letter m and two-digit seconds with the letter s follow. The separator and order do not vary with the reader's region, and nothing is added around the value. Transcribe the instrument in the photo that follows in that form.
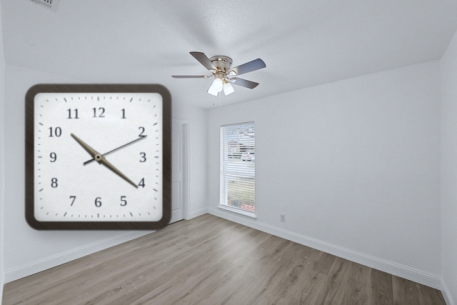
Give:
10h21m11s
